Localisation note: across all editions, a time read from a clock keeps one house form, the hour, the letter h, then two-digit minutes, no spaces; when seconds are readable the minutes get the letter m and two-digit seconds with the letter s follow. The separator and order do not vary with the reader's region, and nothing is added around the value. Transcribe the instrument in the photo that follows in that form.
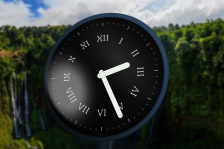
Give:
2h26
